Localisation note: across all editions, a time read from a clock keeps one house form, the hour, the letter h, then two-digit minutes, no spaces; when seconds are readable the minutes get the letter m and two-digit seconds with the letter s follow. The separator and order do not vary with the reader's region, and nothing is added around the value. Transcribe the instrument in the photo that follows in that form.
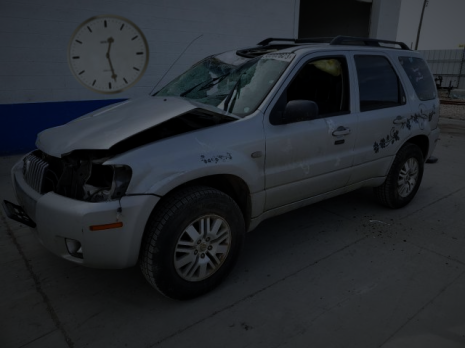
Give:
12h28
